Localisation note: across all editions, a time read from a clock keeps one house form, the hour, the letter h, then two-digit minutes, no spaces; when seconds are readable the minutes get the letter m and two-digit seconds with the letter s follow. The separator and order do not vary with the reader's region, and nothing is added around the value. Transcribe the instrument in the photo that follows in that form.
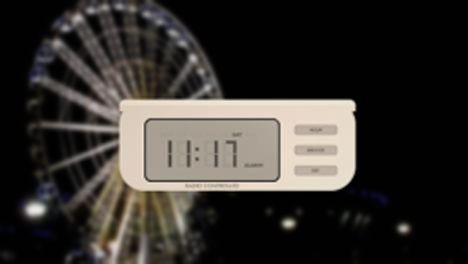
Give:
11h17
